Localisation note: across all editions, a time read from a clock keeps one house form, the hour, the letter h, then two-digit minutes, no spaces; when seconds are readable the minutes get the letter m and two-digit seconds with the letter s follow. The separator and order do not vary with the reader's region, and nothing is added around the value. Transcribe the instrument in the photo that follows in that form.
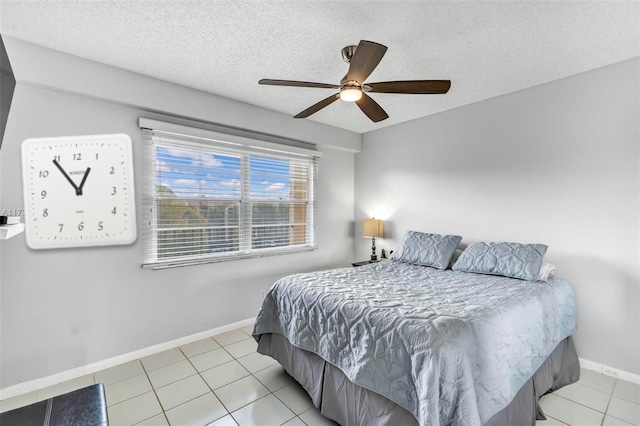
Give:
12h54
